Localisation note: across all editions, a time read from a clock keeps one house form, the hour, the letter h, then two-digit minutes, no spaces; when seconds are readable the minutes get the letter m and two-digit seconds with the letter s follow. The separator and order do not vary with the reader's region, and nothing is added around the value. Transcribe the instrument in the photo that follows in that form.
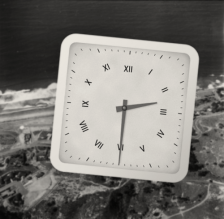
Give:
2h30
